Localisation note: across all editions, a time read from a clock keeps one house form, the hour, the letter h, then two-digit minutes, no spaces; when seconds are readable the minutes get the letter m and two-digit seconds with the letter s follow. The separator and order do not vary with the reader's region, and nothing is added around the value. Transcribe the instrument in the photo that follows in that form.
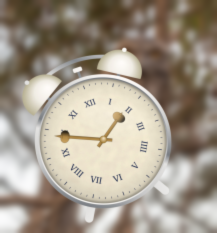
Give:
1h49
